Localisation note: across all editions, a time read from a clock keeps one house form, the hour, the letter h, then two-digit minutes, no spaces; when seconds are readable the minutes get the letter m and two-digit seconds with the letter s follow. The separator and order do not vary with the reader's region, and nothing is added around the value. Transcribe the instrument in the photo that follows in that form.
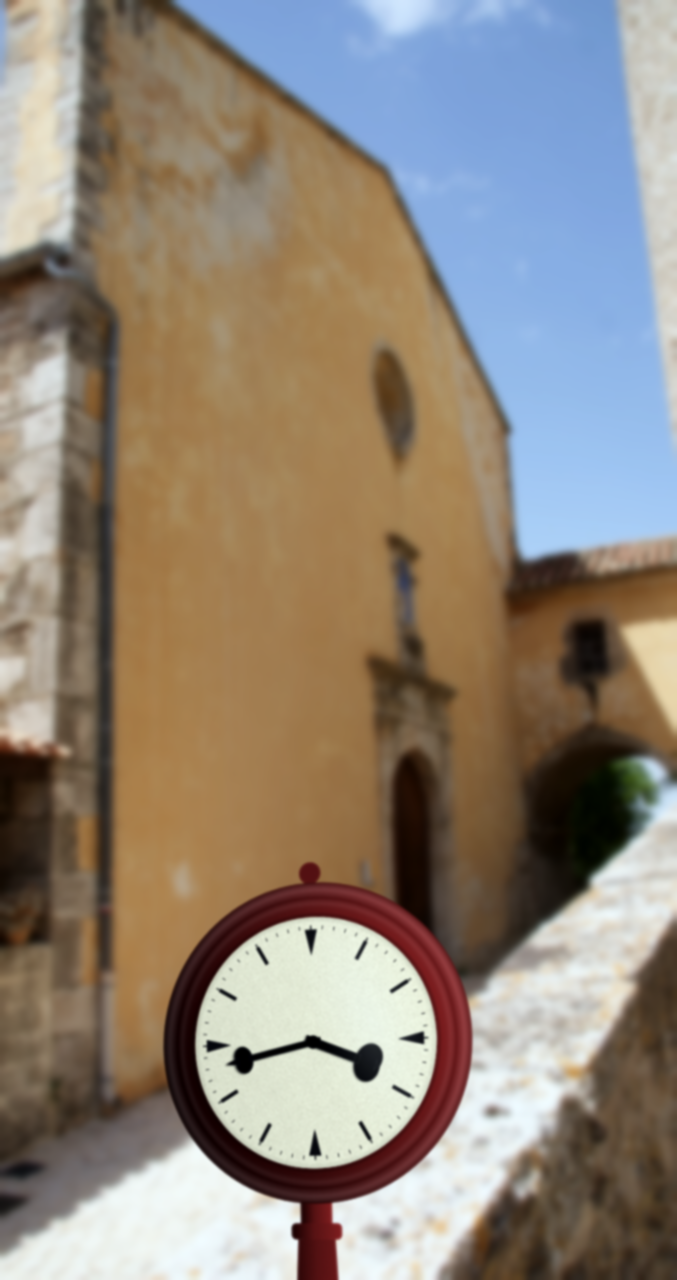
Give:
3h43
